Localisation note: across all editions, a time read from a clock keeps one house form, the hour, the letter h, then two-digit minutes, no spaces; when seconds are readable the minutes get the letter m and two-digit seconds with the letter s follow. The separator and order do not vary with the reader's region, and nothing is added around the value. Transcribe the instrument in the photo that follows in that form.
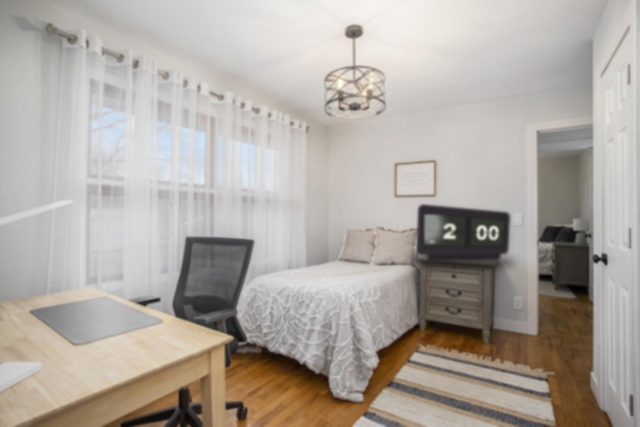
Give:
2h00
